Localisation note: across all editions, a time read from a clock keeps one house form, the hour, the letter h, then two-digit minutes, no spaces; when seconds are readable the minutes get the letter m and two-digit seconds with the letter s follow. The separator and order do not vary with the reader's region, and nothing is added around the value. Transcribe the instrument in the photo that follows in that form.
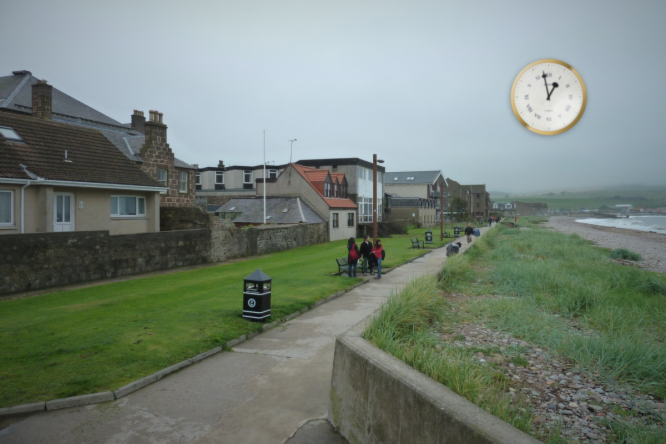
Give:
12h58
